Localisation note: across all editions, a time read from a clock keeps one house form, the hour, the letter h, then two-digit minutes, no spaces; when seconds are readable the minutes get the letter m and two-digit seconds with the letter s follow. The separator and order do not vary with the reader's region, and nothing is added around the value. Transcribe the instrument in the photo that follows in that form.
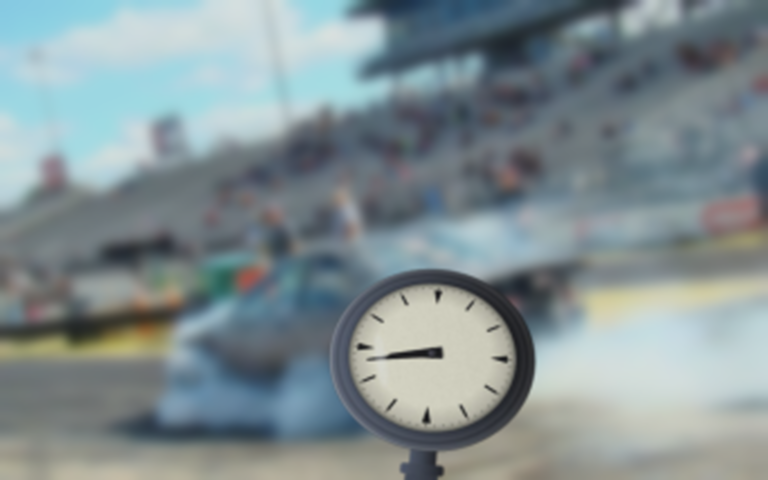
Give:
8h43
